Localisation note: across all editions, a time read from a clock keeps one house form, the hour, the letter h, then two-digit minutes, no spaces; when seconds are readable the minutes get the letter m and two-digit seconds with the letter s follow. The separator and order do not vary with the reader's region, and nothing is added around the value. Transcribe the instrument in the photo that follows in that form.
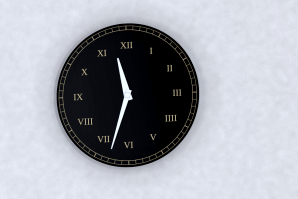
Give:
11h33
